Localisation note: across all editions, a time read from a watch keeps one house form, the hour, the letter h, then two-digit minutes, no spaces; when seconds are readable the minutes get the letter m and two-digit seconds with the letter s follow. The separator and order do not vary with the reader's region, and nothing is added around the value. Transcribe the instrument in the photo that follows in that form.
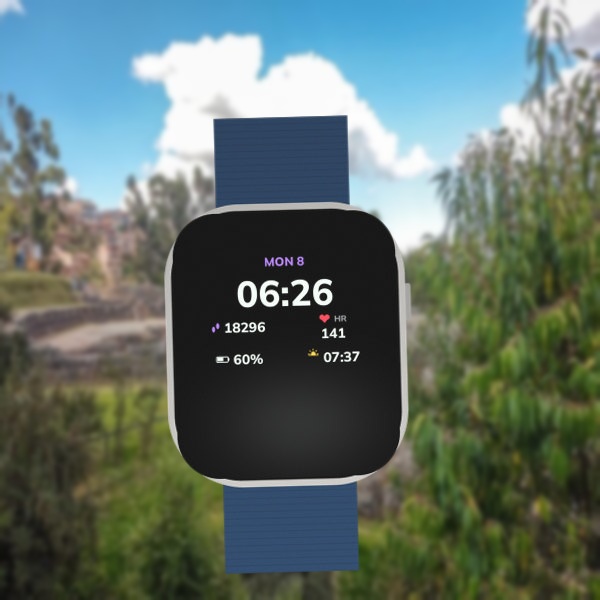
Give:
6h26
